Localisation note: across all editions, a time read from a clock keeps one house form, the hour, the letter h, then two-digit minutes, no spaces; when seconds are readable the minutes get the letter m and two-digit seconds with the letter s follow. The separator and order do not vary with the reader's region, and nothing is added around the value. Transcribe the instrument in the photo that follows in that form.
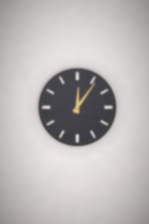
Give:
12h06
